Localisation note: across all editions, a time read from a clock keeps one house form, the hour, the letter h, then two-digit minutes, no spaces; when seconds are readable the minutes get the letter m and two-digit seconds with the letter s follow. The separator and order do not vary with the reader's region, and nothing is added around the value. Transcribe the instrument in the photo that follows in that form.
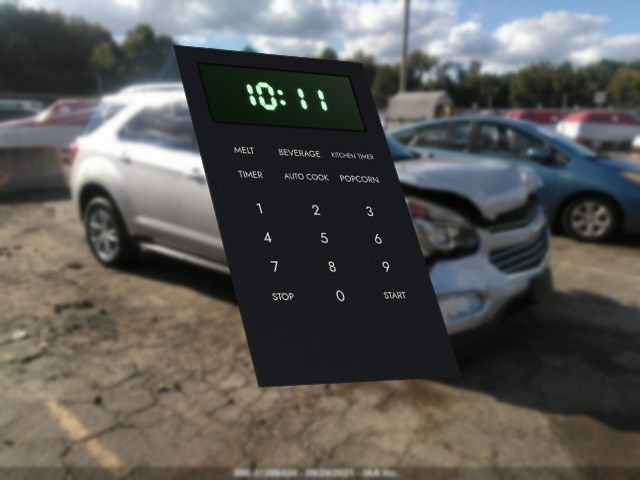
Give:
10h11
